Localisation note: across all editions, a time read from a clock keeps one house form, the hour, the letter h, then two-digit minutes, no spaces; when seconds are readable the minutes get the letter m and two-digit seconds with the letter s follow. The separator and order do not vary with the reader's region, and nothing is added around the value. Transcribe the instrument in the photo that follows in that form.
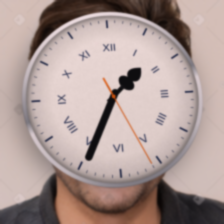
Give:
1h34m26s
